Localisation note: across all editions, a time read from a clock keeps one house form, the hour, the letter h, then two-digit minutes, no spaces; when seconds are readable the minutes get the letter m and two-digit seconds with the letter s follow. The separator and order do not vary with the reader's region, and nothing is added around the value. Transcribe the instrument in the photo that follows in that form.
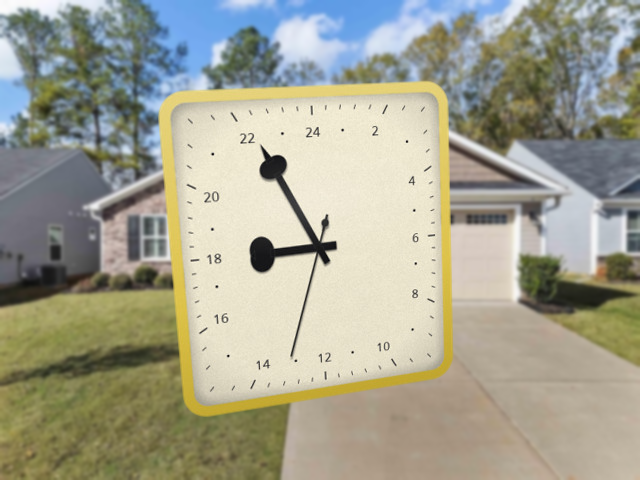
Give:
17h55m33s
